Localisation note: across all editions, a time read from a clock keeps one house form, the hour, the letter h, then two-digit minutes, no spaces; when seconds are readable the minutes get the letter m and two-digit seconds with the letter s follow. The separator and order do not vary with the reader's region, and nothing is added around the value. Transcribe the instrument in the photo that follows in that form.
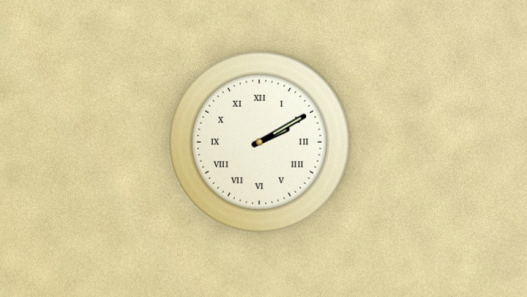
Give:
2h10
